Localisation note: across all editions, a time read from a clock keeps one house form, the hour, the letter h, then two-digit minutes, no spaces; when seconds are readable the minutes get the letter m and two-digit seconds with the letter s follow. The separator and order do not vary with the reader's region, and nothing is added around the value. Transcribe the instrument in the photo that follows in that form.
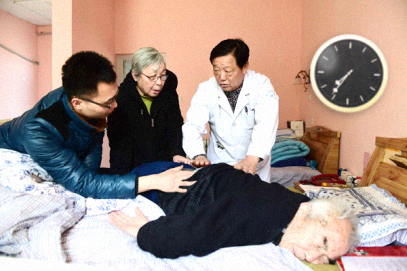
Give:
7h36
